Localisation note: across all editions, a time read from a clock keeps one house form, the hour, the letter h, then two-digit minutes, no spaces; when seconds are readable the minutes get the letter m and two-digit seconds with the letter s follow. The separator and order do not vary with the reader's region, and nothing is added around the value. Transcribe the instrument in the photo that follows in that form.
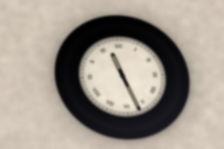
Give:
11h27
